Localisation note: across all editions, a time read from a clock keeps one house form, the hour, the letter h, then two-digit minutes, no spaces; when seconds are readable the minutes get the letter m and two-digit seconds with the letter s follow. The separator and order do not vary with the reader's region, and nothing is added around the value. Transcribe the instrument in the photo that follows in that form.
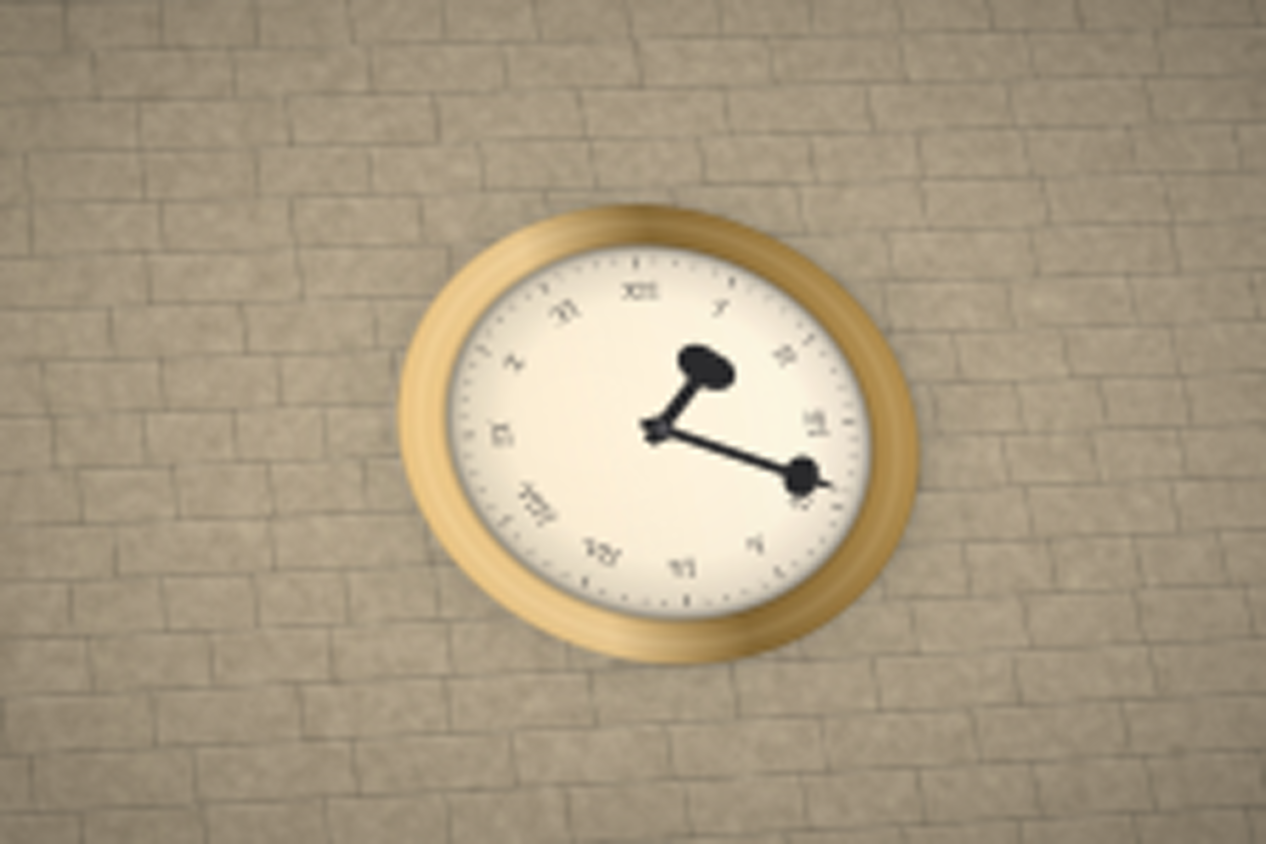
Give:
1h19
